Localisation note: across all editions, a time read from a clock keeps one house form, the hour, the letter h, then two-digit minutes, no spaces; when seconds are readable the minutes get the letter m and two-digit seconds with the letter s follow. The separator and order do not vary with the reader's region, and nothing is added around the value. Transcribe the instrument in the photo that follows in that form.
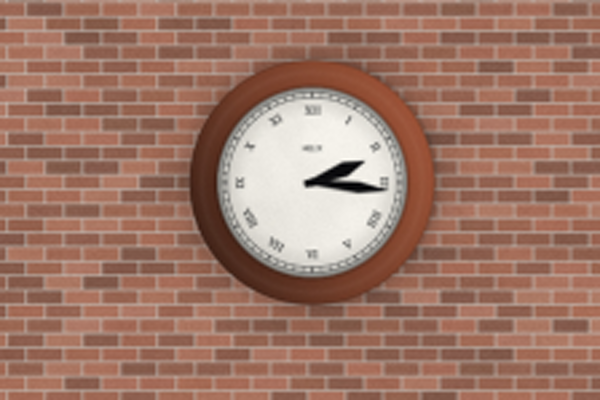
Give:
2h16
